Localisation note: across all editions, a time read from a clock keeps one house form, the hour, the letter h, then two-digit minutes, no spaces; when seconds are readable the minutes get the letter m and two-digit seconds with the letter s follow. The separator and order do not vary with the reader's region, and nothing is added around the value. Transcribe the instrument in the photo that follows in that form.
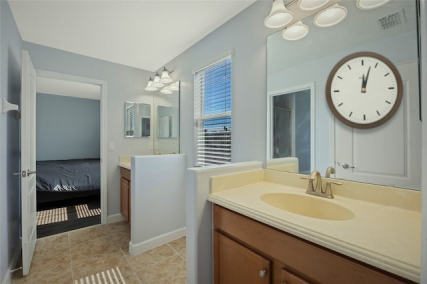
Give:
12h03
